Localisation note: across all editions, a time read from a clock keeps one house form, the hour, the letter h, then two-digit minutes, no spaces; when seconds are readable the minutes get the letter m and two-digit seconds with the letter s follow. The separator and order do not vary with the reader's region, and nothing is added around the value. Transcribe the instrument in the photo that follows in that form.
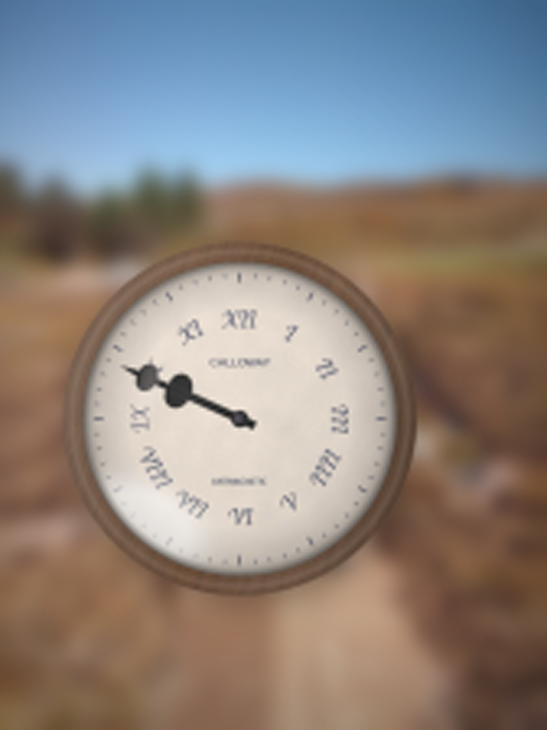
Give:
9h49
